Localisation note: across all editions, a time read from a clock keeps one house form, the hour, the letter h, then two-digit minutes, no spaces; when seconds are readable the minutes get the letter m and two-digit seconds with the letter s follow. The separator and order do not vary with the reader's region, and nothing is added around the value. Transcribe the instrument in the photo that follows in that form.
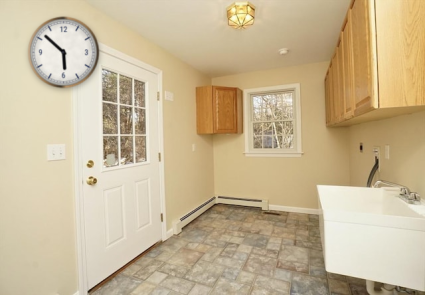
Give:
5h52
